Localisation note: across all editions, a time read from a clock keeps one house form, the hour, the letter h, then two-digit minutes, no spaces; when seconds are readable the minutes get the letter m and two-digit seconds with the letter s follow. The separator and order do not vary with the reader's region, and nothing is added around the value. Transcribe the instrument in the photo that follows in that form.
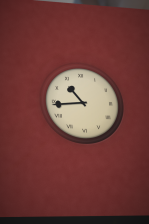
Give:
10h44
